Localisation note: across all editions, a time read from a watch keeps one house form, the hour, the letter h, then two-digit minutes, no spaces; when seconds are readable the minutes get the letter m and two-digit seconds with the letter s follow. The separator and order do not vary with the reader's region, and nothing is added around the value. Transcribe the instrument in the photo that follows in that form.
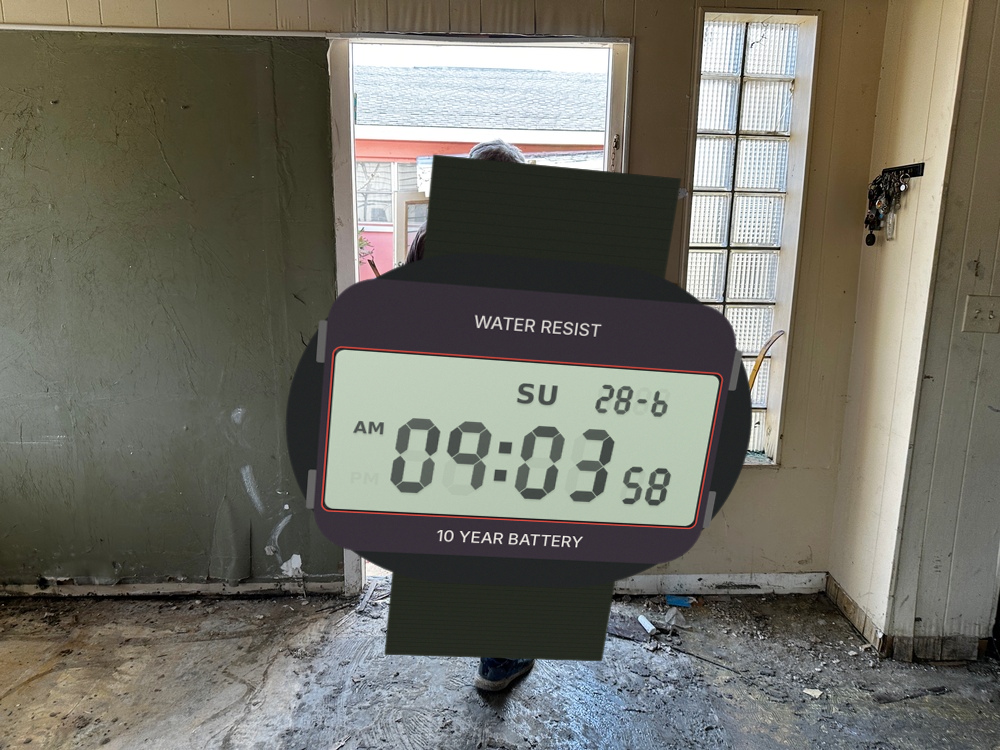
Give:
9h03m58s
